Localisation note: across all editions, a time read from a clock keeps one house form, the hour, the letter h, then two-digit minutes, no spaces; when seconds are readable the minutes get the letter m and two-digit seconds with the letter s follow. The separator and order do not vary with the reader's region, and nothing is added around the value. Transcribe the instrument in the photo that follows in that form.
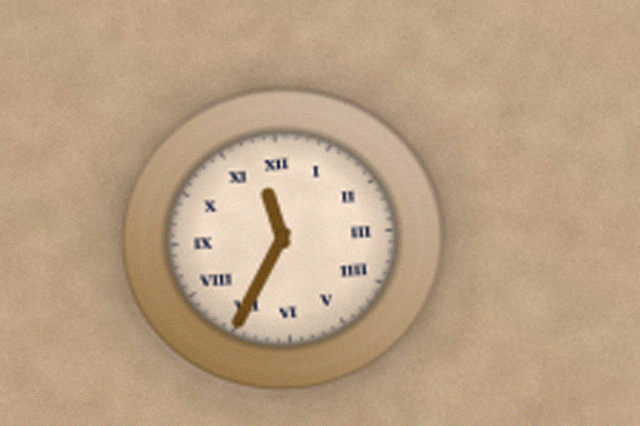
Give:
11h35
